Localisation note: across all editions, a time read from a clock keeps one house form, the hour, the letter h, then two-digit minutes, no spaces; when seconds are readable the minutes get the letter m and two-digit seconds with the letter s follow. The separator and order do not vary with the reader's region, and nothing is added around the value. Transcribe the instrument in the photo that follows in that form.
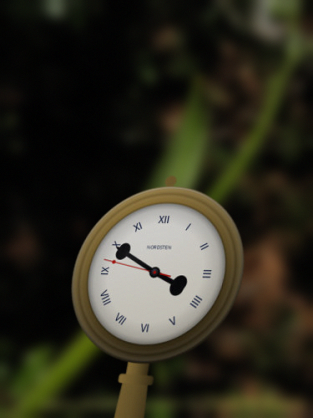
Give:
3h49m47s
